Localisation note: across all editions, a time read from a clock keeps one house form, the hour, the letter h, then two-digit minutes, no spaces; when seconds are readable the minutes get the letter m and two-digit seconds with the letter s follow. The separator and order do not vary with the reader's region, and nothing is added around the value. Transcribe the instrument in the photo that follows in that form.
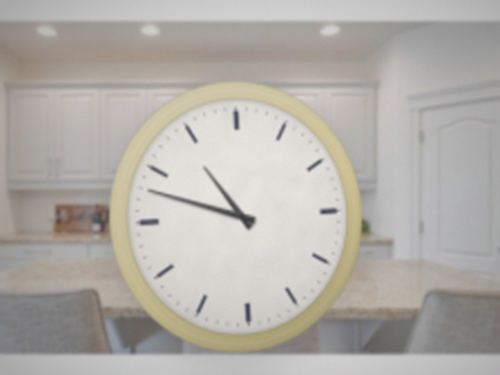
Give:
10h48
